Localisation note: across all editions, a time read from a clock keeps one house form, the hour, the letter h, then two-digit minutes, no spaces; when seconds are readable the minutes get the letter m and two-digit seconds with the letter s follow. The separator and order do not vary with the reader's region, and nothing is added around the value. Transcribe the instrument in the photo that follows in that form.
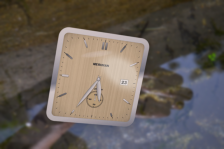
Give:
5h35
